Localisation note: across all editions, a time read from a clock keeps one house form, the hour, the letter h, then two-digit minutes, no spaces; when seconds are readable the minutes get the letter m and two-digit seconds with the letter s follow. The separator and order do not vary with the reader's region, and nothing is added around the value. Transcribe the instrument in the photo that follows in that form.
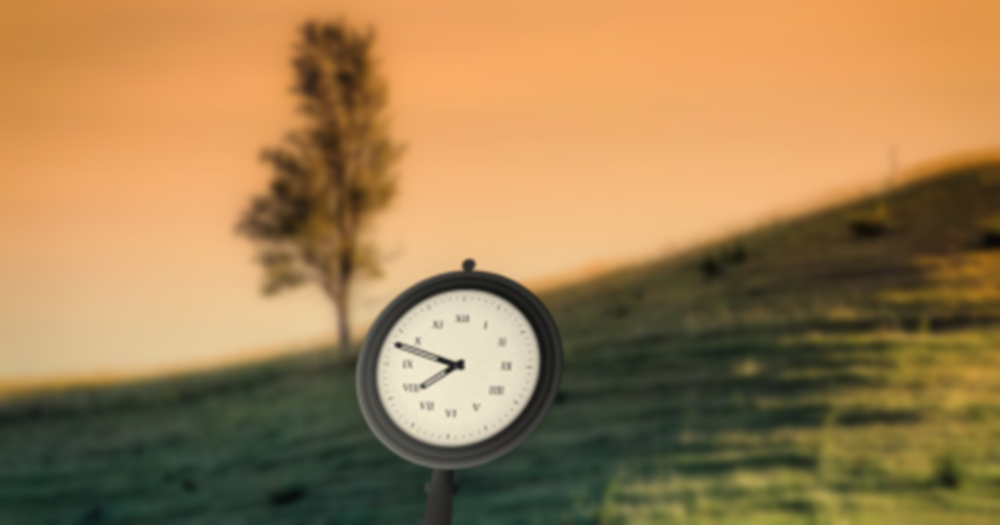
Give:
7h48
